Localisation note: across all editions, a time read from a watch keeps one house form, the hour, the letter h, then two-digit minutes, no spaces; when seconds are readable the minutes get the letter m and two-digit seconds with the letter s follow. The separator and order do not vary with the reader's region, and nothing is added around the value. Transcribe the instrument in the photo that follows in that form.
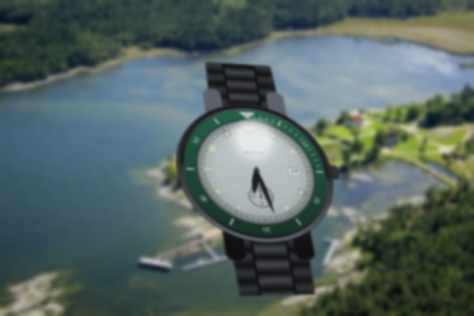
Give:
6h28
